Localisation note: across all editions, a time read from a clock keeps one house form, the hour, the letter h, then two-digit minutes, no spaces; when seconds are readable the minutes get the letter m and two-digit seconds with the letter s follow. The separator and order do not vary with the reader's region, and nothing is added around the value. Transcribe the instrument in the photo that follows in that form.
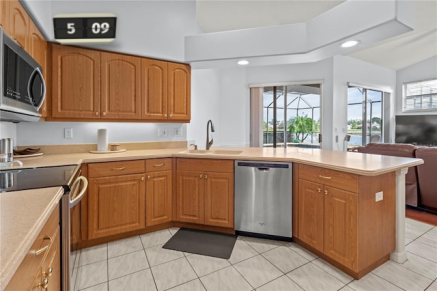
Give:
5h09
